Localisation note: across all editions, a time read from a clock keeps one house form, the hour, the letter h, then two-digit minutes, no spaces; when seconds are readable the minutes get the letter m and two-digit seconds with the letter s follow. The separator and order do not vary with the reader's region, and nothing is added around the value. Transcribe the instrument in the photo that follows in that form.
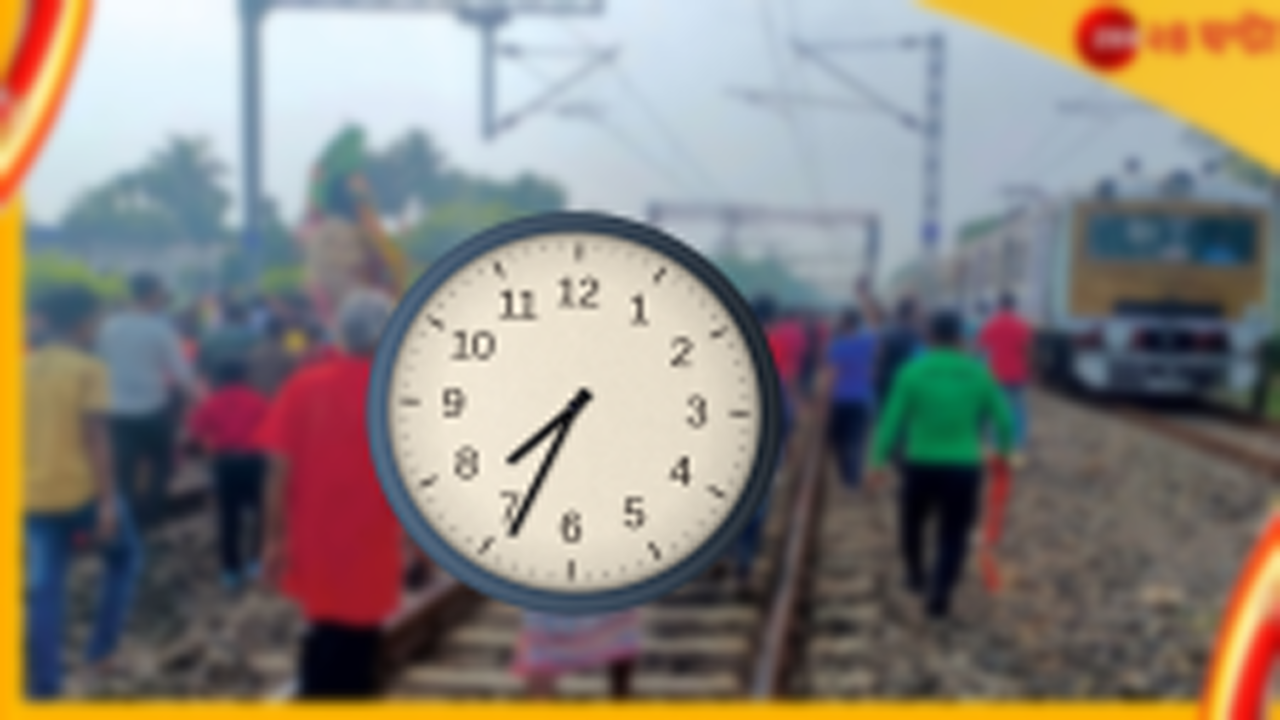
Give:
7h34
